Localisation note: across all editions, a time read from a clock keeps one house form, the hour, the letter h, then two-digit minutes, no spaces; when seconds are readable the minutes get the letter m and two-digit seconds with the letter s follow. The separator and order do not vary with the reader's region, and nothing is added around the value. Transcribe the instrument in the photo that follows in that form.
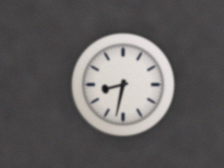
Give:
8h32
